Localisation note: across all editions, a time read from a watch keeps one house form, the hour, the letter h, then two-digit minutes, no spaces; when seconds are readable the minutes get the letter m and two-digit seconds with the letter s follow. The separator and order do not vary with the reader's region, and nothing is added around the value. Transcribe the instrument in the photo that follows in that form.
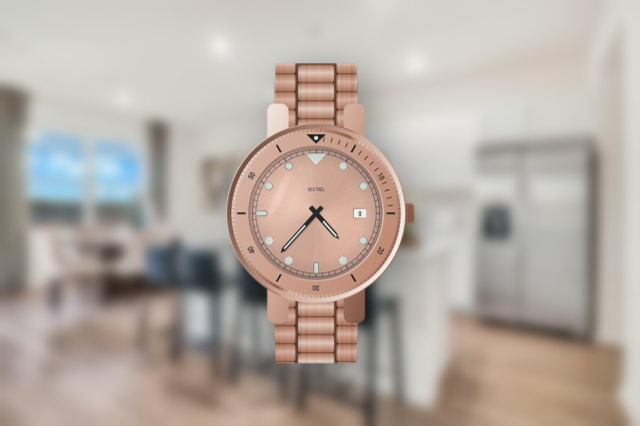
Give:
4h37
